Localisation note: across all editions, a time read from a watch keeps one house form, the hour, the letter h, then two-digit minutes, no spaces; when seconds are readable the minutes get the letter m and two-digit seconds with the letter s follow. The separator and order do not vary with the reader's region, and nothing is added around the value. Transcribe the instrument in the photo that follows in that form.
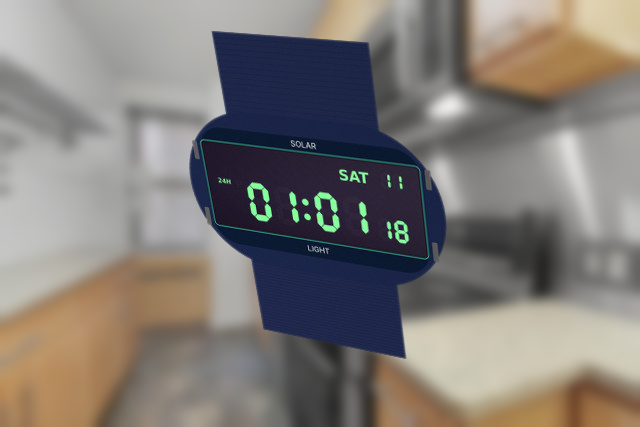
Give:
1h01m18s
